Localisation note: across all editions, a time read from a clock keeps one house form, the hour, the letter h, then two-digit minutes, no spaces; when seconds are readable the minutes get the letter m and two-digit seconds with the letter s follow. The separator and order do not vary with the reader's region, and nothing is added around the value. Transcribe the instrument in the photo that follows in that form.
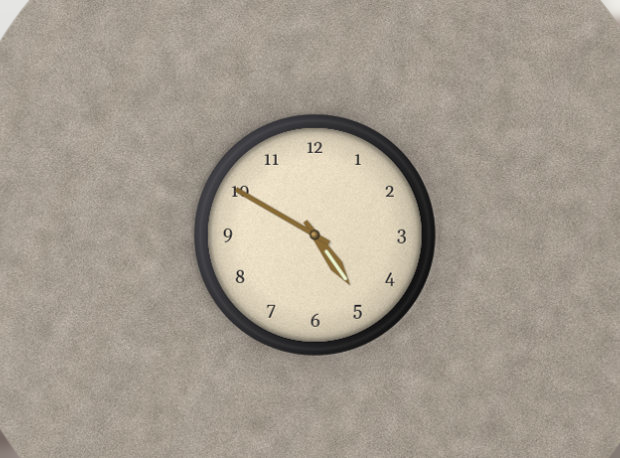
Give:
4h50
